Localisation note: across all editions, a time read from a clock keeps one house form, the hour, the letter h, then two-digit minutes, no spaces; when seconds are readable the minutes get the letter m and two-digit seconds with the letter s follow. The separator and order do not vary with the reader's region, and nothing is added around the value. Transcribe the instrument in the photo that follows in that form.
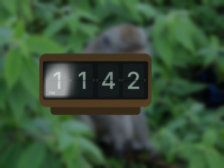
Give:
11h42
